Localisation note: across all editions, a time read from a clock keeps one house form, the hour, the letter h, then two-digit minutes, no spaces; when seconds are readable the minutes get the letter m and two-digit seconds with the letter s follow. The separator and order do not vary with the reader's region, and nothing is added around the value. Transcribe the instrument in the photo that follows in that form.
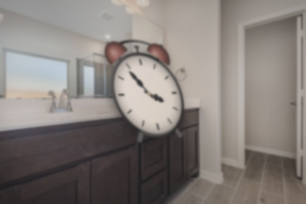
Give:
3h54
